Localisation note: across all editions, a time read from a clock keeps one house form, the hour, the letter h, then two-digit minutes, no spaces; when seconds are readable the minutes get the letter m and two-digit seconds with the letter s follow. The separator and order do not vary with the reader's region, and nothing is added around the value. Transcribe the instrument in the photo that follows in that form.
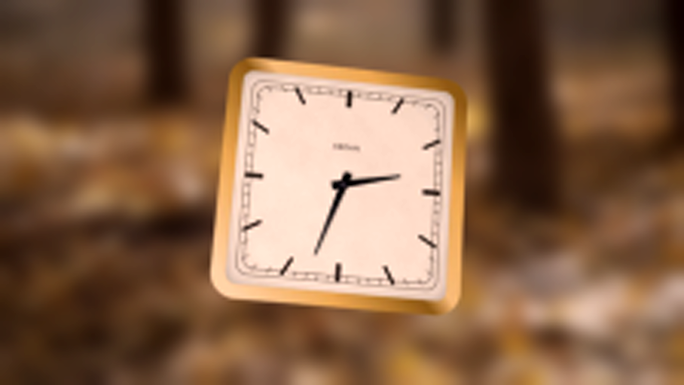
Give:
2h33
